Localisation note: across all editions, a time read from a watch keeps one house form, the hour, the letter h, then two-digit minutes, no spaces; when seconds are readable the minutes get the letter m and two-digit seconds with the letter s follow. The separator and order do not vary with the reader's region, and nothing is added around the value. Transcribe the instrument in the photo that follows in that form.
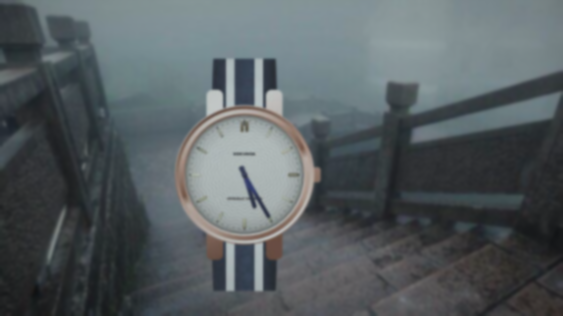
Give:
5h25
